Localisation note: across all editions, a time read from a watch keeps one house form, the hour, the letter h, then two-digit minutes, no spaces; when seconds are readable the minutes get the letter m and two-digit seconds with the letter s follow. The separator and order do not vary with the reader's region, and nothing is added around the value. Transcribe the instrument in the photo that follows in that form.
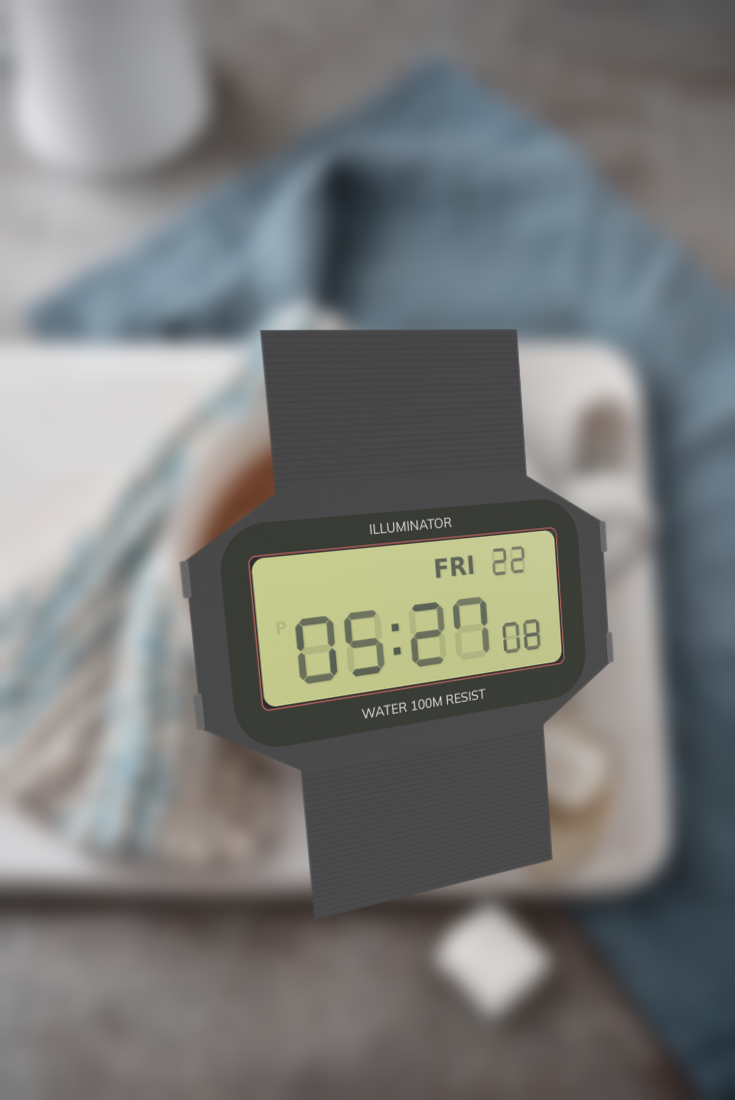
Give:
5h27m08s
